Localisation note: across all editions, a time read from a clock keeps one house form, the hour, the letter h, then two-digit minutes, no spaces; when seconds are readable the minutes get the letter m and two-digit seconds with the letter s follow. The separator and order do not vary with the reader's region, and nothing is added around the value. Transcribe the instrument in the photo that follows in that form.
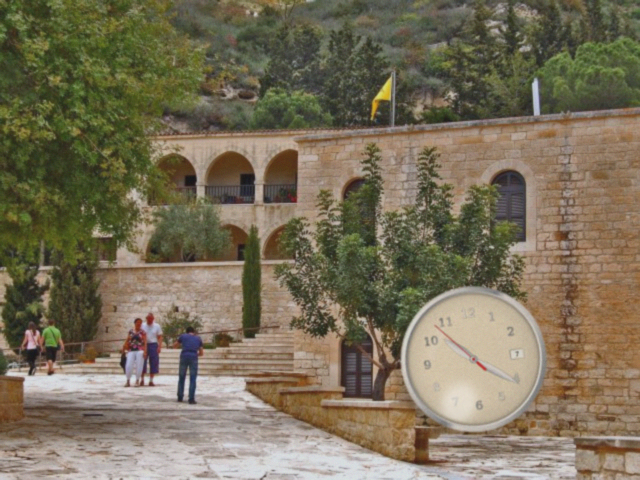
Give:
10h20m53s
